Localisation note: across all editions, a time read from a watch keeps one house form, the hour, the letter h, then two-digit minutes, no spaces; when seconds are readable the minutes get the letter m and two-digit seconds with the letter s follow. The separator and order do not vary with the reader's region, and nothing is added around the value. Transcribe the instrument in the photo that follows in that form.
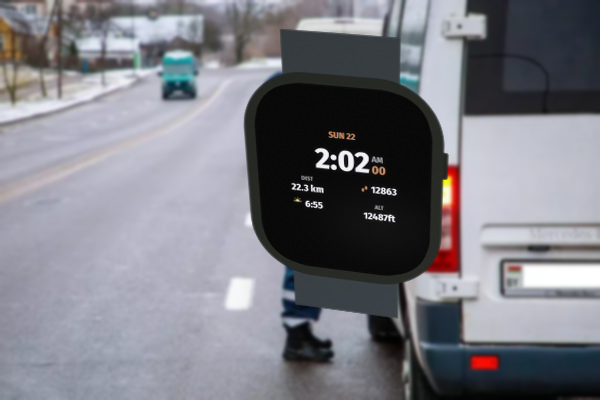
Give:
2h02m00s
